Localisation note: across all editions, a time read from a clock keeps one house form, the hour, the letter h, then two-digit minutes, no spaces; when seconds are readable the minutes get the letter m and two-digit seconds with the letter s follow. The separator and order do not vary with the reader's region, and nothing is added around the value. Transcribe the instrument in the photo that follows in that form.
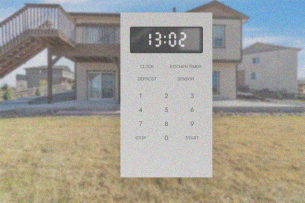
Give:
13h02
